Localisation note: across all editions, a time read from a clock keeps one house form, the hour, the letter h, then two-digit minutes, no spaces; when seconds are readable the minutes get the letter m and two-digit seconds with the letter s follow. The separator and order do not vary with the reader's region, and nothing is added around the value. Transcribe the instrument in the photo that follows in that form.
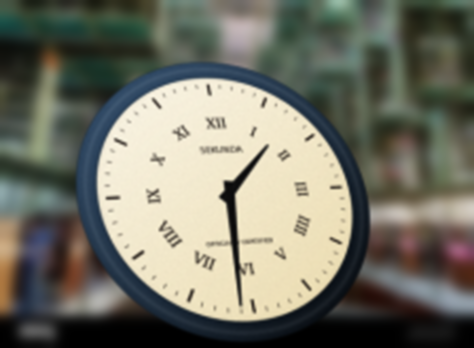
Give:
1h31
